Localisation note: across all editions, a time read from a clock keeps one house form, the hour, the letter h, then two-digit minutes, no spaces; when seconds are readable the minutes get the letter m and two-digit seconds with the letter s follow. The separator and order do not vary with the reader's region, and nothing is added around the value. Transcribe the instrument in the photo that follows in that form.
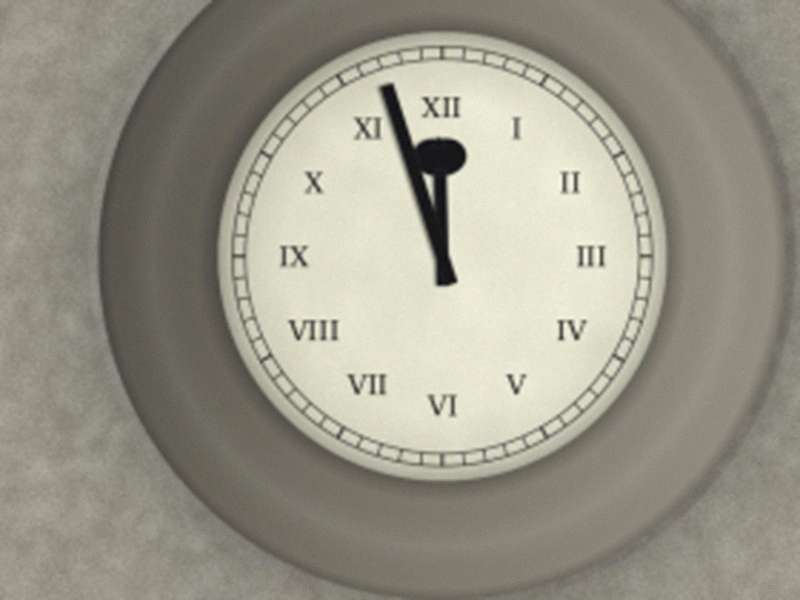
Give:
11h57
